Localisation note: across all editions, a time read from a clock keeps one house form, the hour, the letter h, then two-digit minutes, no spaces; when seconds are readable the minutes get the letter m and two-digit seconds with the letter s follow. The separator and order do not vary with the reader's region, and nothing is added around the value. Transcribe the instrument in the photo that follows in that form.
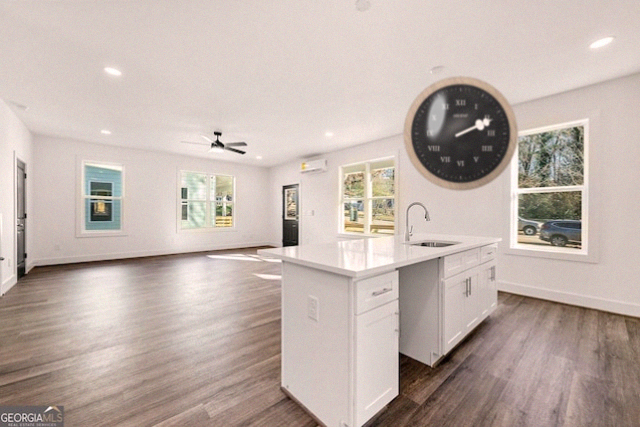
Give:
2h11
